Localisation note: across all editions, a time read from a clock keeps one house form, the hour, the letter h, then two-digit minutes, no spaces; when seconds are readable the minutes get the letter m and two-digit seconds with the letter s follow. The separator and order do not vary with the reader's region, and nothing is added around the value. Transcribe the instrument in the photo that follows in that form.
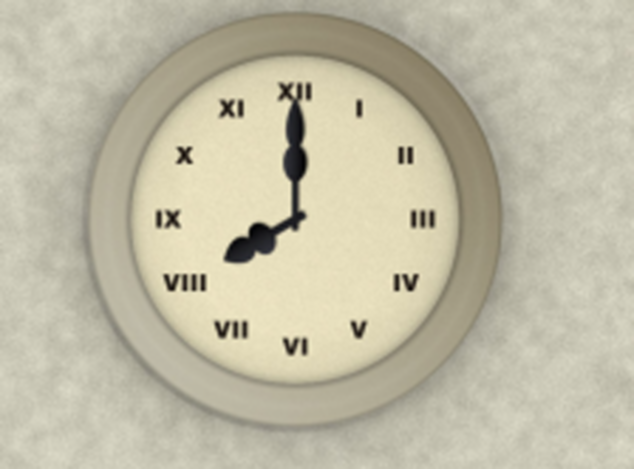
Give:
8h00
